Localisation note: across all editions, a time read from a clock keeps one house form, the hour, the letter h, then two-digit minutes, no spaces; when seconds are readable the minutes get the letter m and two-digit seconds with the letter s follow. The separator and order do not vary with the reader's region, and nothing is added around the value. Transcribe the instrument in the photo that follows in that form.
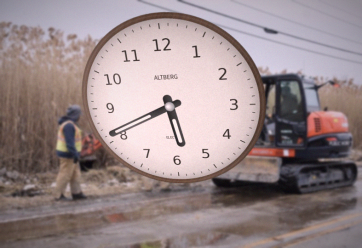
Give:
5h41
